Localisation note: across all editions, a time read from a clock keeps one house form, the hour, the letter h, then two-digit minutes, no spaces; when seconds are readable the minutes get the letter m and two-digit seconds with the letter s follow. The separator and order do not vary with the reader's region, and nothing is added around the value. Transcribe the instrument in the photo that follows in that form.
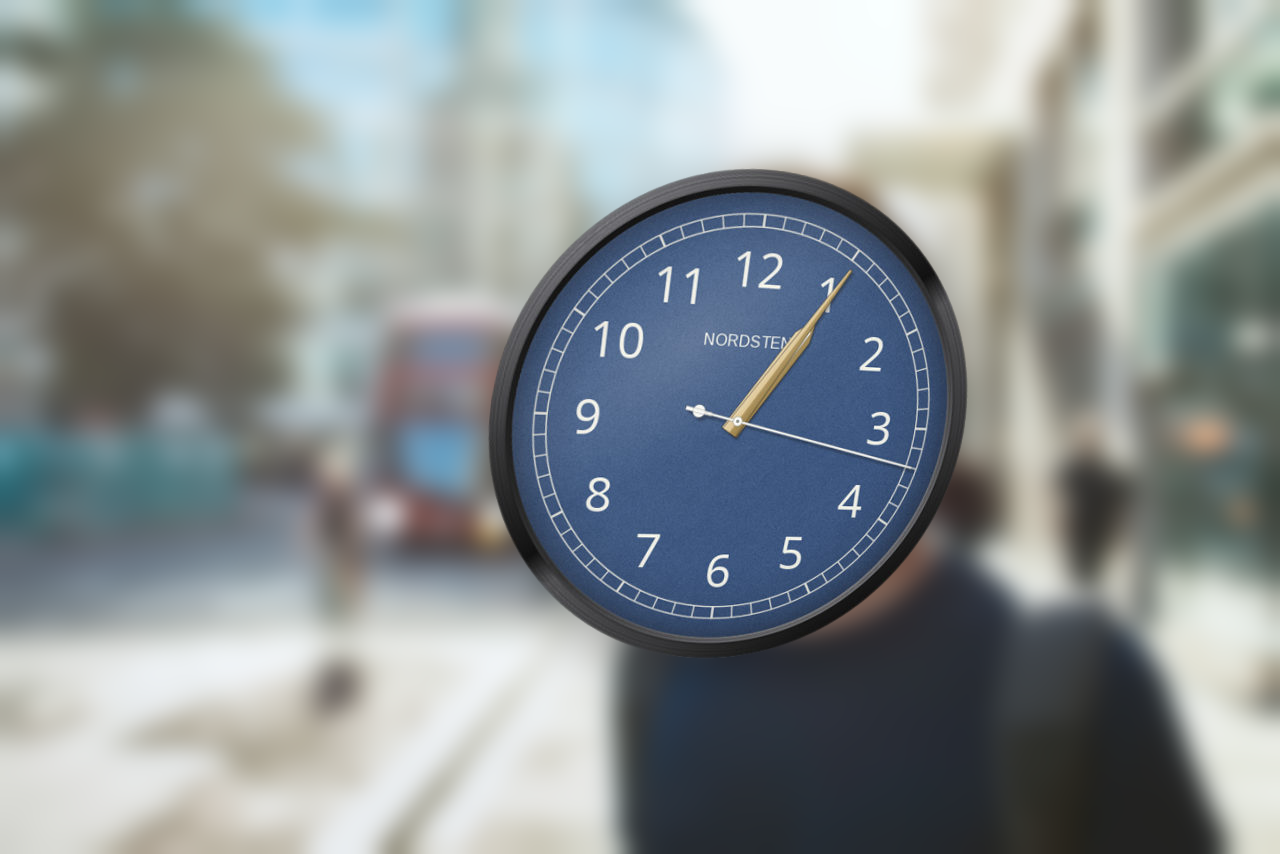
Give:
1h05m17s
